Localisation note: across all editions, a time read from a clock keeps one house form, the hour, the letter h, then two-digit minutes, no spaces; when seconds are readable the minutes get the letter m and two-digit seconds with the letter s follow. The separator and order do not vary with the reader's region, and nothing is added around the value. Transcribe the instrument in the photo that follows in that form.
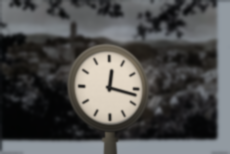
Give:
12h17
